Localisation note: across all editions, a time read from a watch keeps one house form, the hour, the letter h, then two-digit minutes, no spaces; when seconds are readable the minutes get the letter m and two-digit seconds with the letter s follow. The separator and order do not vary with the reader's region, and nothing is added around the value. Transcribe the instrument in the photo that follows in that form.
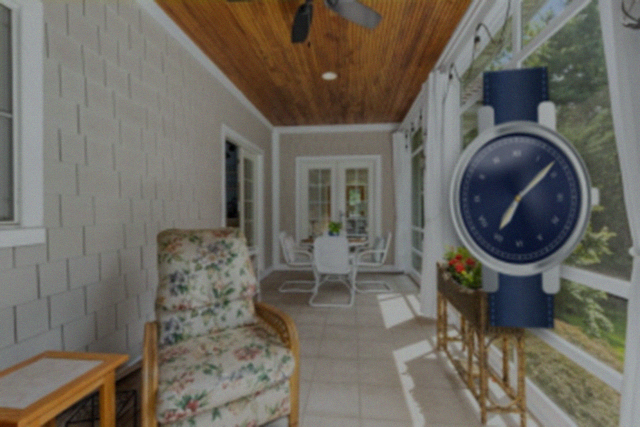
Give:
7h08
